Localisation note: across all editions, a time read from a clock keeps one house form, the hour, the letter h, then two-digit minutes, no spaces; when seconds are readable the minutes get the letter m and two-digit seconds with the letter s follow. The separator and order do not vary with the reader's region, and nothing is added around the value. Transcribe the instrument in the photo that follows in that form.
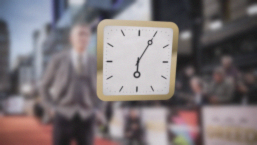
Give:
6h05
